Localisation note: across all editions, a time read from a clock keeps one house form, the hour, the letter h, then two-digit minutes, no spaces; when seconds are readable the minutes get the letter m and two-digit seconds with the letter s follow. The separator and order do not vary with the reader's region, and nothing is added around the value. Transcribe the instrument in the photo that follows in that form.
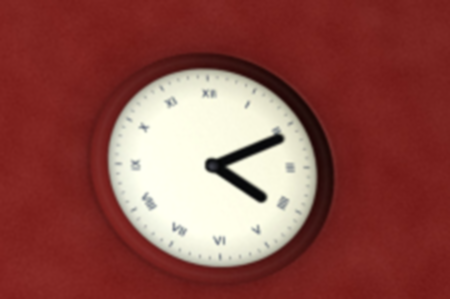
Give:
4h11
